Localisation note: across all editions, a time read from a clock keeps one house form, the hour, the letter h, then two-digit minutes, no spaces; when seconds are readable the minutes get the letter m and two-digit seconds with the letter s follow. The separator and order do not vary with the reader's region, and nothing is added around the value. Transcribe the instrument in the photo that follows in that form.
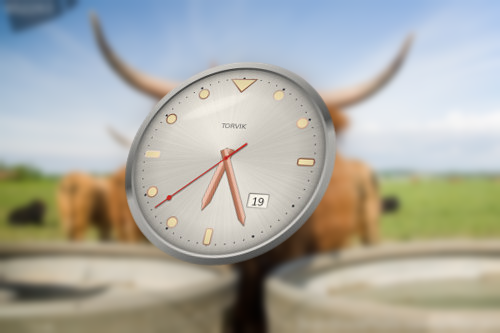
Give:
6h25m38s
